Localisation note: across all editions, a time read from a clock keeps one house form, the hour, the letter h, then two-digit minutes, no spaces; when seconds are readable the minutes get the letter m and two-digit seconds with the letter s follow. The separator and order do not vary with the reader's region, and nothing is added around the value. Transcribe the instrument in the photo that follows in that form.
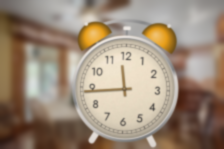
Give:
11h44
